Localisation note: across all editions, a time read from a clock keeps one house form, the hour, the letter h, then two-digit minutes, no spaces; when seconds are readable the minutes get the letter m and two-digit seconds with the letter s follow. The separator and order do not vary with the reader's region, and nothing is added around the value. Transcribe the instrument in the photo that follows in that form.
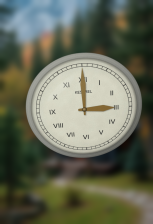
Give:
3h00
